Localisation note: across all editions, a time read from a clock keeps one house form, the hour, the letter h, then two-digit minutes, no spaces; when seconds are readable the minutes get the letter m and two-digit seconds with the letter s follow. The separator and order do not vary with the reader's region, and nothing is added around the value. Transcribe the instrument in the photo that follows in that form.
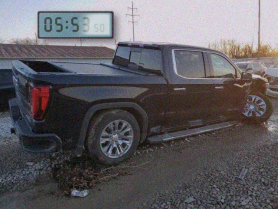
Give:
5h53m50s
